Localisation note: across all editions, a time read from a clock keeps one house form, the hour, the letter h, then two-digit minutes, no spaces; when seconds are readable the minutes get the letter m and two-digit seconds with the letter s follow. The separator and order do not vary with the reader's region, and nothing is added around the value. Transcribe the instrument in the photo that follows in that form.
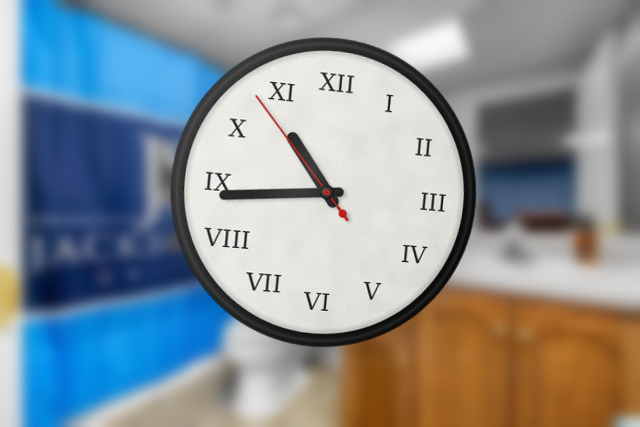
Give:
10h43m53s
